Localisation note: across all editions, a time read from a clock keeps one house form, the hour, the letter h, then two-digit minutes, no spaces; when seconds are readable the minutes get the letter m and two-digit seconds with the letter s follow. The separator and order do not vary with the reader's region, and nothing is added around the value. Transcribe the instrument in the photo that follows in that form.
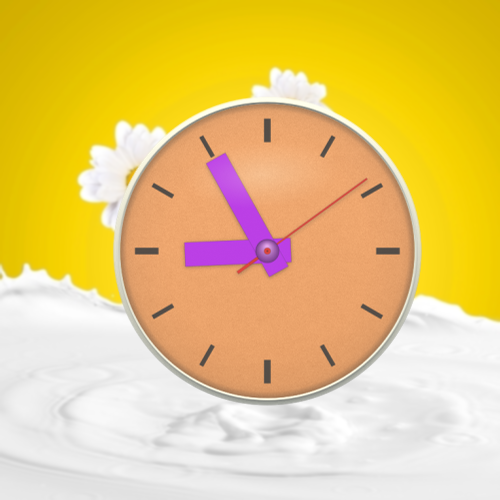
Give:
8h55m09s
